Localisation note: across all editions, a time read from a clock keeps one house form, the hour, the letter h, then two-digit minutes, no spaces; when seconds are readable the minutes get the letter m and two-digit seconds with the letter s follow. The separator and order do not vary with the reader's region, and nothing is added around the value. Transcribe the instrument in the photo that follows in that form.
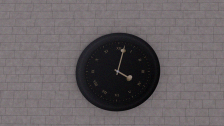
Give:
4h02
